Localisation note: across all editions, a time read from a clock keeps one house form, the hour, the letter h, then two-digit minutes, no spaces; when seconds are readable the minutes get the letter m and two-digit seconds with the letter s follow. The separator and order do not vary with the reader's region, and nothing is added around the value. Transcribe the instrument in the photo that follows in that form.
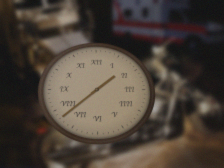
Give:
1h38
